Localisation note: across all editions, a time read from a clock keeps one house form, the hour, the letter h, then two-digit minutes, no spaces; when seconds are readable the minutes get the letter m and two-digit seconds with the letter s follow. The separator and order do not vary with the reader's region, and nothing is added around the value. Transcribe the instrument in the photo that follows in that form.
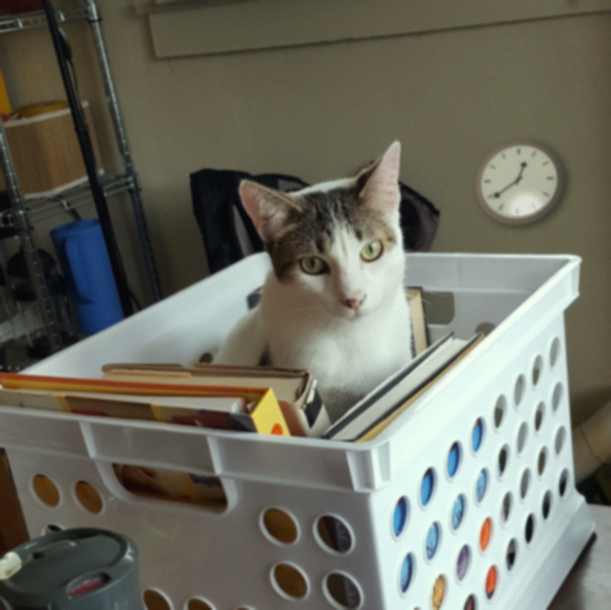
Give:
12h39
